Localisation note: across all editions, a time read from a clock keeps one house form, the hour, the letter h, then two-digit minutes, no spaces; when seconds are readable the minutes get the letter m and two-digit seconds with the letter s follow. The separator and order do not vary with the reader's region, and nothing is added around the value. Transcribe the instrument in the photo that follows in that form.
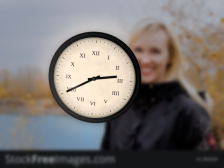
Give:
2h40
